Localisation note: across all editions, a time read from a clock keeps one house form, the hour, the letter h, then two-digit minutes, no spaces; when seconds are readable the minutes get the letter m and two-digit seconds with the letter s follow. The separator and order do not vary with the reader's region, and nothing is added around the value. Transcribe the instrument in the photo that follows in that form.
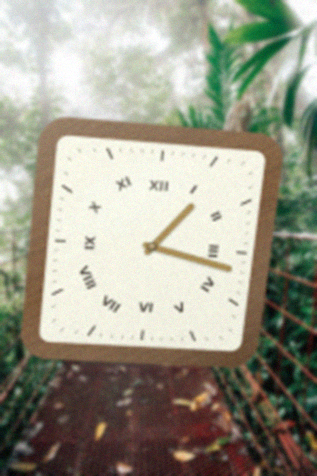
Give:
1h17
